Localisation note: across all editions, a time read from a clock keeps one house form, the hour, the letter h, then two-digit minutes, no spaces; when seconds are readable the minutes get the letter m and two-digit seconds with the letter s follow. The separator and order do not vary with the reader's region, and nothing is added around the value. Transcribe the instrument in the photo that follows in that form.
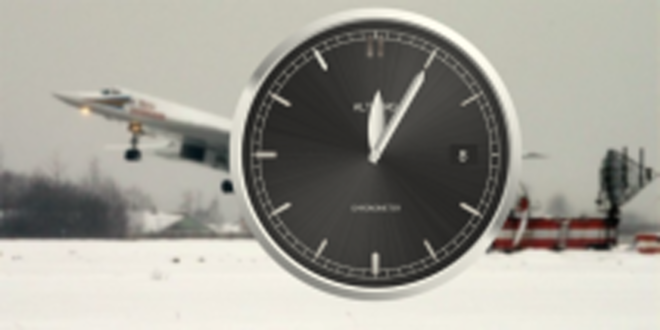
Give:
12h05
